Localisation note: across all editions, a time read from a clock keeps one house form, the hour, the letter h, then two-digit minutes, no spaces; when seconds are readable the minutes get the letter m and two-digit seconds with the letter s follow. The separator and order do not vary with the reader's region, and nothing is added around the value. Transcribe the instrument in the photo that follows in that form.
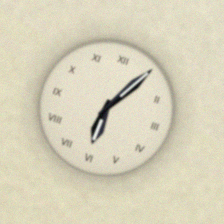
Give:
6h05
